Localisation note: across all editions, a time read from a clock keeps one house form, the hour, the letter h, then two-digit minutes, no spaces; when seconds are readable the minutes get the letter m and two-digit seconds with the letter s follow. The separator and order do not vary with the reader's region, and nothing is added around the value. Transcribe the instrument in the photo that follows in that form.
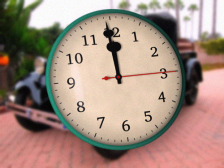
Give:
11h59m15s
